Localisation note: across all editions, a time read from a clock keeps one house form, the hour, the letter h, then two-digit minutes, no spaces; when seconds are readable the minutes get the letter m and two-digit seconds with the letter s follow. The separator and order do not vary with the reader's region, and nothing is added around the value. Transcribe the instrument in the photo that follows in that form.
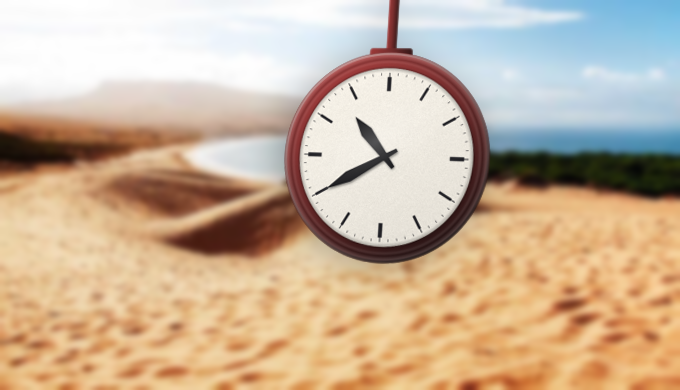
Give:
10h40
